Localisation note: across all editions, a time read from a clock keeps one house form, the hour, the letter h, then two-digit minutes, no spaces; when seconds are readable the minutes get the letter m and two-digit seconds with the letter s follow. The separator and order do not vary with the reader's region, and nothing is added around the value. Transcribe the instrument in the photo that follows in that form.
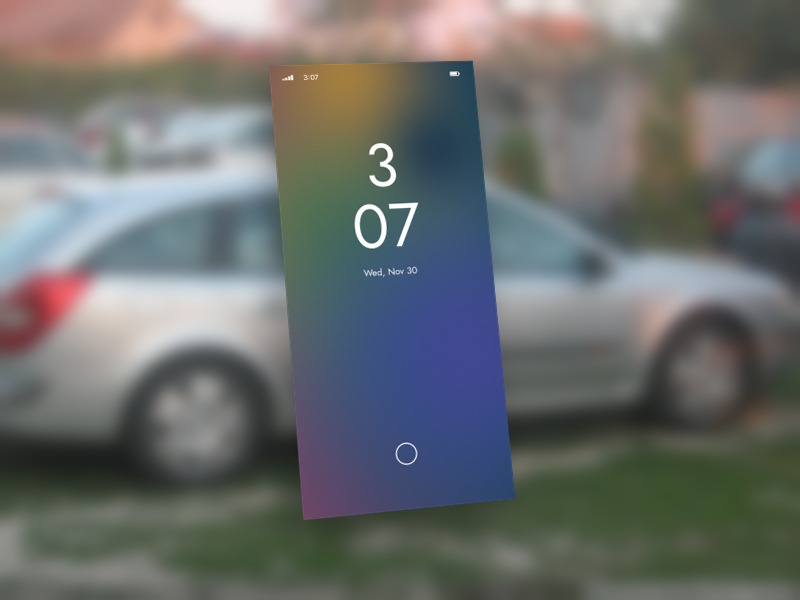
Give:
3h07
